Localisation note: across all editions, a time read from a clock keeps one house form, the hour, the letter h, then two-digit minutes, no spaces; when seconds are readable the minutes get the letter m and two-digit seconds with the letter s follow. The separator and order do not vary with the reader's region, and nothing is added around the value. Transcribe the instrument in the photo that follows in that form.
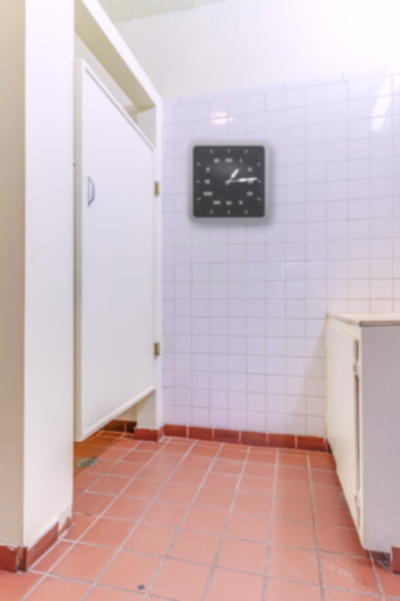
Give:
1h14
